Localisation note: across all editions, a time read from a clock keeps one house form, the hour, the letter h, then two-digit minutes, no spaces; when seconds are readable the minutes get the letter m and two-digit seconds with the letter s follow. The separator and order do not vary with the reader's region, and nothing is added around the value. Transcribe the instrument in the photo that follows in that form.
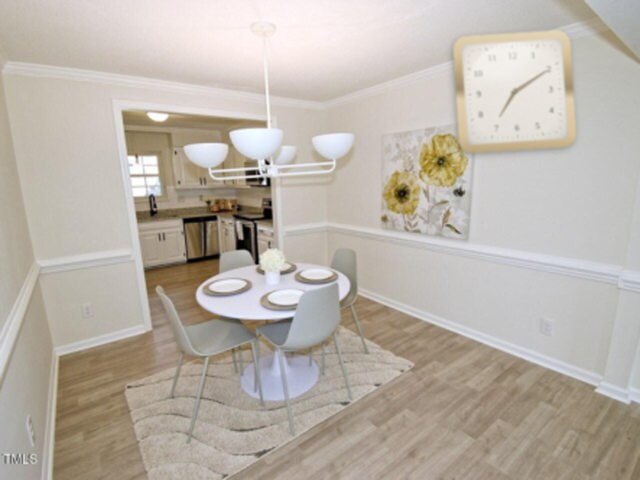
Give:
7h10
